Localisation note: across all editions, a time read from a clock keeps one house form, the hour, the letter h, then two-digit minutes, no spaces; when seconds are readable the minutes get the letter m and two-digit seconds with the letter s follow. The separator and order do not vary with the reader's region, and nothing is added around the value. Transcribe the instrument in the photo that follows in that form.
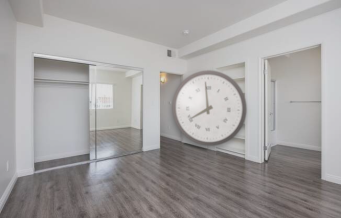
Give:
7h59
